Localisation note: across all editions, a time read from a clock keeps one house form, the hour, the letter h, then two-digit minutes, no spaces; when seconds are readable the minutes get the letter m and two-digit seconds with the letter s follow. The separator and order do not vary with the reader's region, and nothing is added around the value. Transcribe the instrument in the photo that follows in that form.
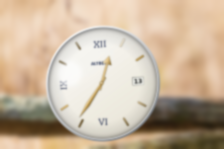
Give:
12h36
